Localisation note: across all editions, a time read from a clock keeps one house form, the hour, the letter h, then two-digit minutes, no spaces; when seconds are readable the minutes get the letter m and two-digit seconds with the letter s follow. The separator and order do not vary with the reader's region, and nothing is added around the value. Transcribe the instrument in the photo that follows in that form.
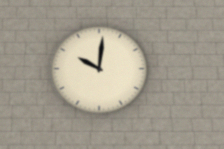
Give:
10h01
